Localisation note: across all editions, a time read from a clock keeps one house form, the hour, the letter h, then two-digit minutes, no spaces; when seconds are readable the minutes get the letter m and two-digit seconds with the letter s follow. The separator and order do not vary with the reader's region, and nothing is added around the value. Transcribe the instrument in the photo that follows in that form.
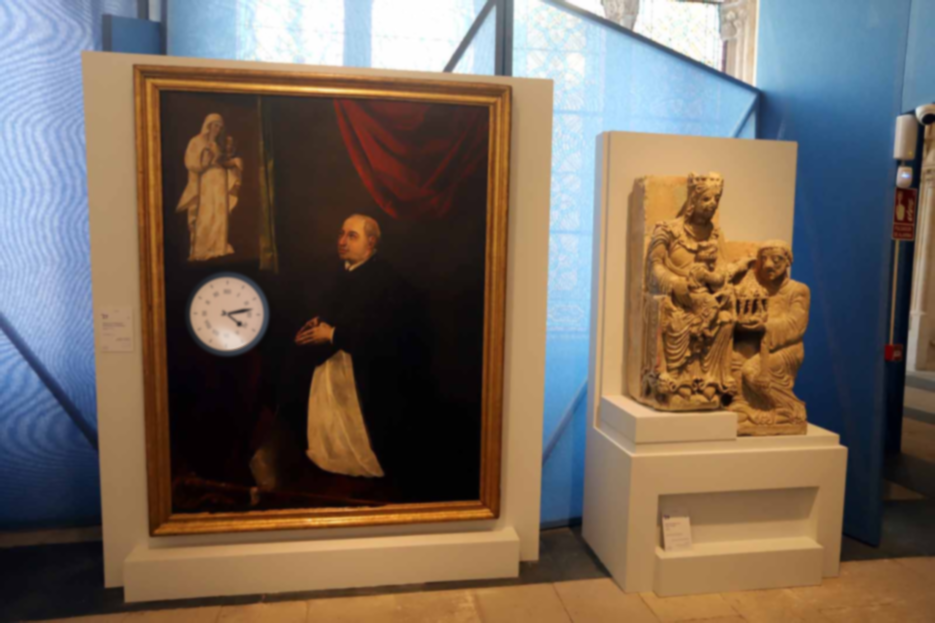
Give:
4h13
